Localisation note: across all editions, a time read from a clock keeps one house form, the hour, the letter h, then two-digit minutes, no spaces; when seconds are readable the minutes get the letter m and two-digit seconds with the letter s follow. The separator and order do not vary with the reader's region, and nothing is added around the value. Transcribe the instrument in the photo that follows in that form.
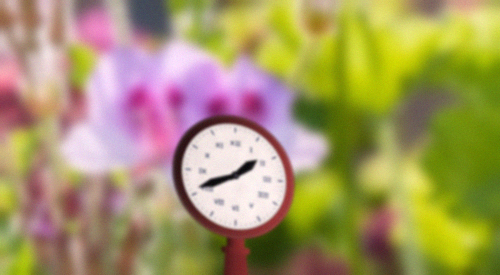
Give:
1h41
